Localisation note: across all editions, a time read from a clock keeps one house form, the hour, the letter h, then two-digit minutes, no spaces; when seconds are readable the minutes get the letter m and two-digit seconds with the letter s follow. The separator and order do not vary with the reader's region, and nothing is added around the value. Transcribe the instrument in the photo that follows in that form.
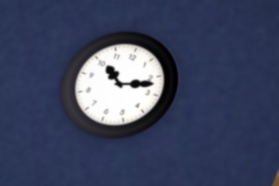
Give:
10h12
